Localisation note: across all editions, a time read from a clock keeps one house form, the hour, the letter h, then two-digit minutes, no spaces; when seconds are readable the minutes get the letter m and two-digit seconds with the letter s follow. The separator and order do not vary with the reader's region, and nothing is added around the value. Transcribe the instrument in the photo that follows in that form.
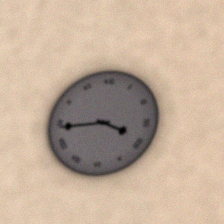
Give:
3h44
